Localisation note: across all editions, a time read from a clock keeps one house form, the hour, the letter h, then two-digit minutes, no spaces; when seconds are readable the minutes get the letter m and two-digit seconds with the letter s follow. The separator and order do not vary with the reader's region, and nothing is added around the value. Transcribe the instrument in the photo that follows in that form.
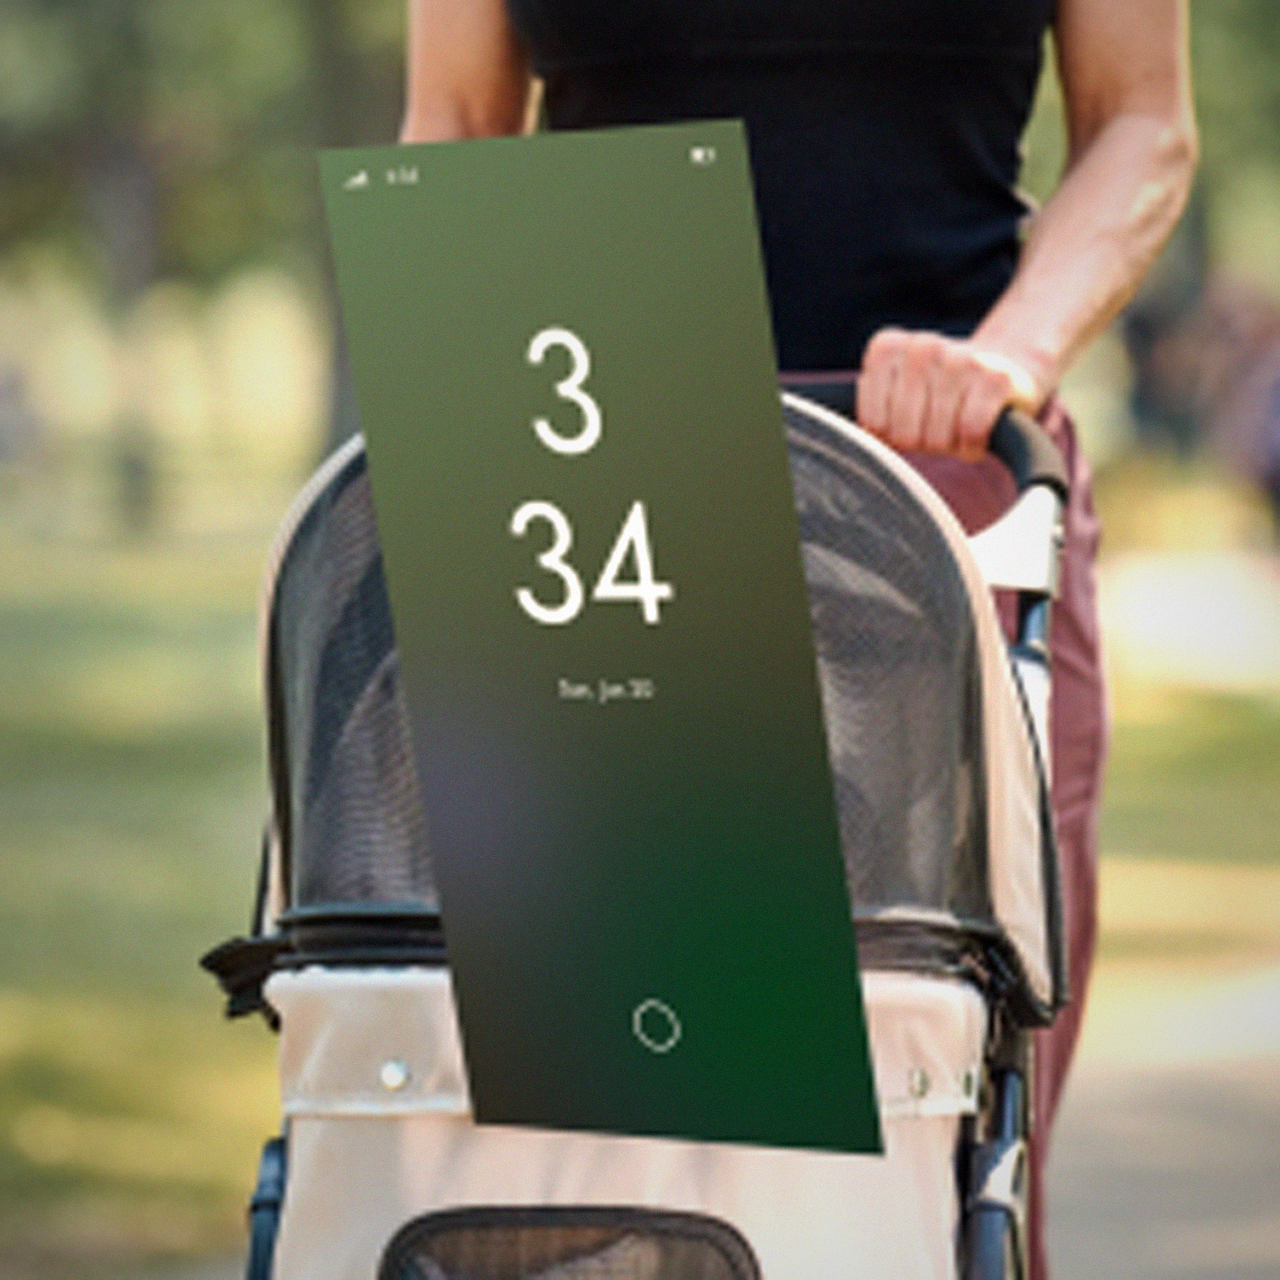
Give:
3h34
